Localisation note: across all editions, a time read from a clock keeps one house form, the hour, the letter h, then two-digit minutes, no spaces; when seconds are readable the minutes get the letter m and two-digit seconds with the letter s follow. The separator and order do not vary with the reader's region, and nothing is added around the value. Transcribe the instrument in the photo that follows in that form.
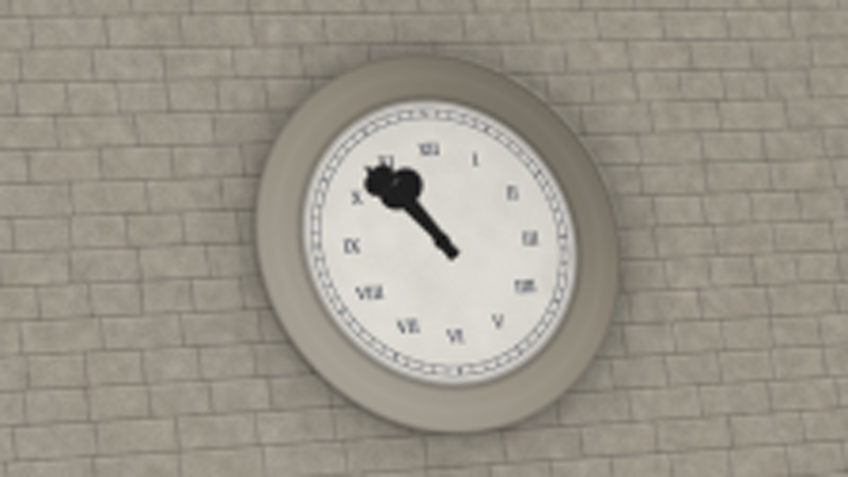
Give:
10h53
